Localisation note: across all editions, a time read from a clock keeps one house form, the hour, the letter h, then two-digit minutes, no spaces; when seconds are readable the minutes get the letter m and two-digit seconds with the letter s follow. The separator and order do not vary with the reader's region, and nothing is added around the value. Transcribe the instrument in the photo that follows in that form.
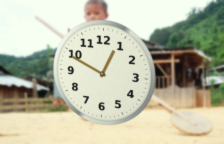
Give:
12h49
